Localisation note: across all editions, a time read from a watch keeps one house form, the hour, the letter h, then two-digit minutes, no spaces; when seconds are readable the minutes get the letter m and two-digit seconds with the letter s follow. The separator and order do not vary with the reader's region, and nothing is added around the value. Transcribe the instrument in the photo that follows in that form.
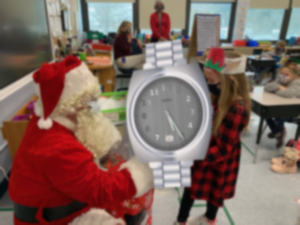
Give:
5h25
